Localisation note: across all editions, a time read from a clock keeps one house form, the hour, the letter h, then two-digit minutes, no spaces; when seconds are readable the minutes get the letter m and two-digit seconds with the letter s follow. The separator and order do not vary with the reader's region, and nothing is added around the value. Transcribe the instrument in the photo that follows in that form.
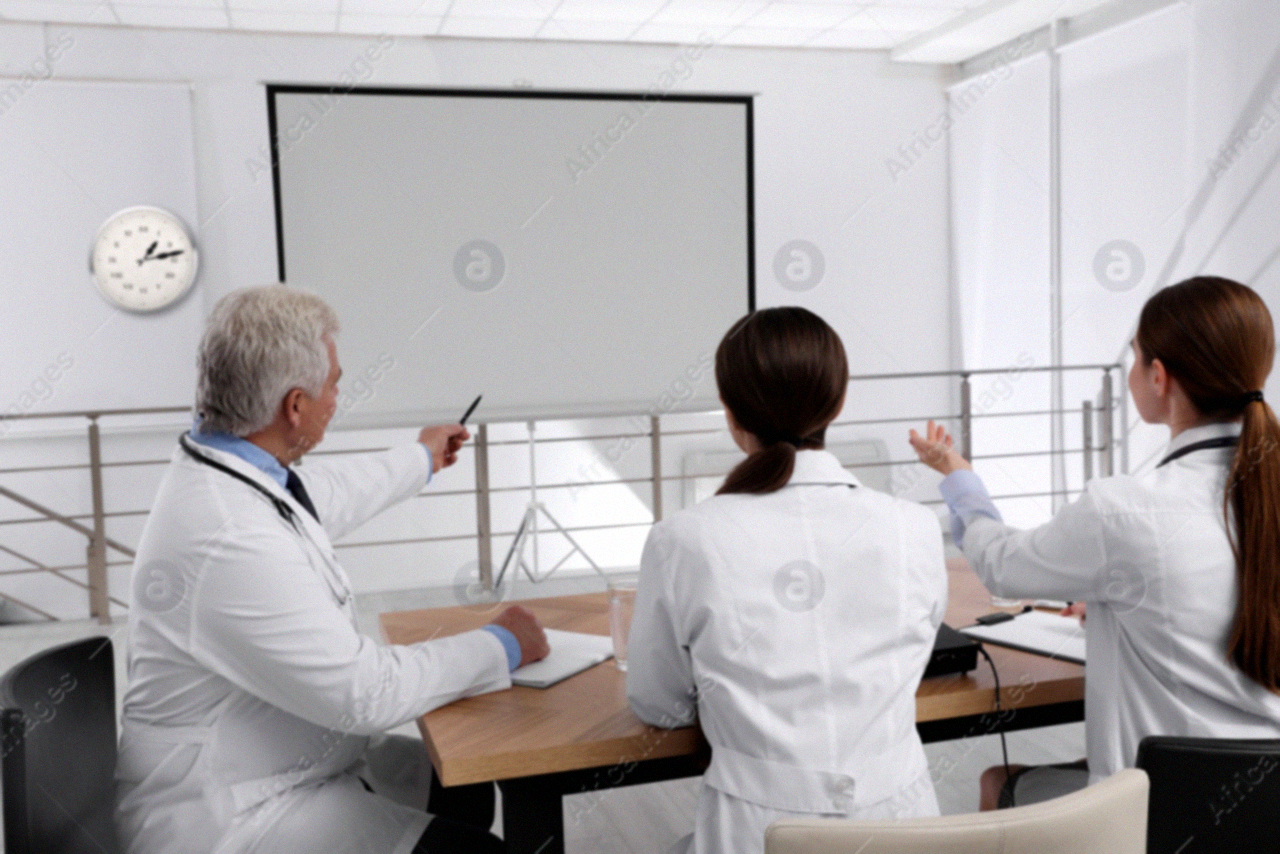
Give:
1h13
